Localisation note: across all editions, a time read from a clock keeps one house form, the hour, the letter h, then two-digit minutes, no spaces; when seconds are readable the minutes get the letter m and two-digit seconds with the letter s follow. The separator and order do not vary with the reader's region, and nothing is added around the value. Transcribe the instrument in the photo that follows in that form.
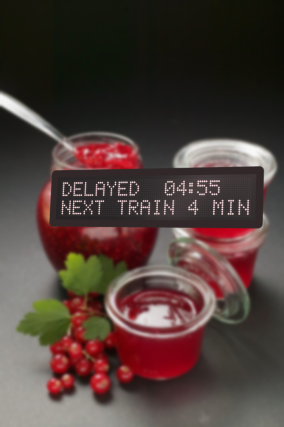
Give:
4h55
